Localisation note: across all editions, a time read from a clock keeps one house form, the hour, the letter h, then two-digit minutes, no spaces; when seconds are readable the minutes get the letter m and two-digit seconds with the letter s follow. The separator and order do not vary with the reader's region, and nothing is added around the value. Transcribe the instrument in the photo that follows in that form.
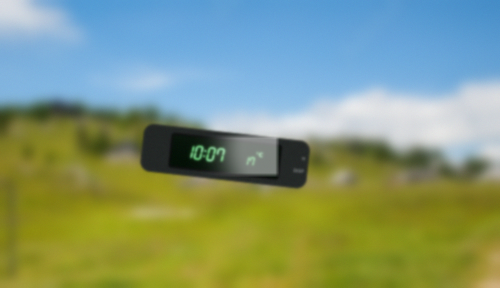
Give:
10h07
